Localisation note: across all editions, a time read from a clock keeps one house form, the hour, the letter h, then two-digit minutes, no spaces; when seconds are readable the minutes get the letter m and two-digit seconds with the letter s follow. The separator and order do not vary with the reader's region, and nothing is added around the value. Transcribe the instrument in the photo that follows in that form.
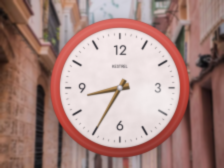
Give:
8h35
